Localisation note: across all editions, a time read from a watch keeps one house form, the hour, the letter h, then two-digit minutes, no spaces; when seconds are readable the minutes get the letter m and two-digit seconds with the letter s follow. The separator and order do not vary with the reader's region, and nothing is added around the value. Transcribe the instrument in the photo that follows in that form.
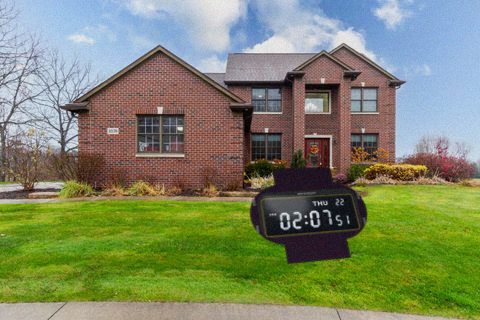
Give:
2h07m51s
